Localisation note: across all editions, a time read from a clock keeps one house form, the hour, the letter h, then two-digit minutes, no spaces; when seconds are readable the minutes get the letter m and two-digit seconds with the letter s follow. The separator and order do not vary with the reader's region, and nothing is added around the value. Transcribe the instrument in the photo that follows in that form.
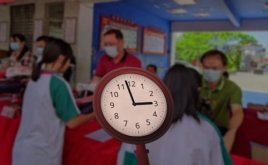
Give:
2h58
